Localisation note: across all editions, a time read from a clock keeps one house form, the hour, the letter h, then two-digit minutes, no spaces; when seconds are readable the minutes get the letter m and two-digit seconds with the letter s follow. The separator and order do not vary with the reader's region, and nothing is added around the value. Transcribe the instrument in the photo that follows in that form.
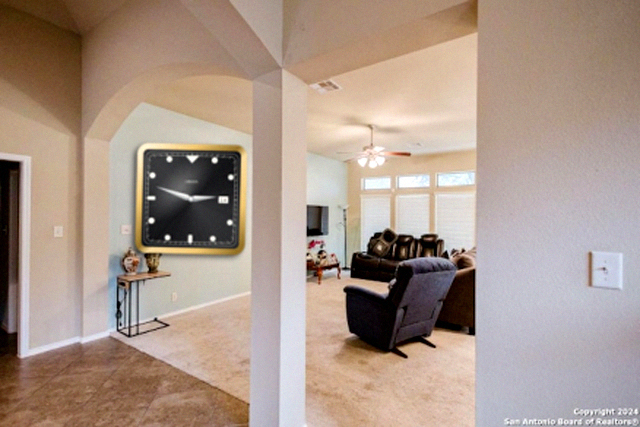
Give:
2h48
